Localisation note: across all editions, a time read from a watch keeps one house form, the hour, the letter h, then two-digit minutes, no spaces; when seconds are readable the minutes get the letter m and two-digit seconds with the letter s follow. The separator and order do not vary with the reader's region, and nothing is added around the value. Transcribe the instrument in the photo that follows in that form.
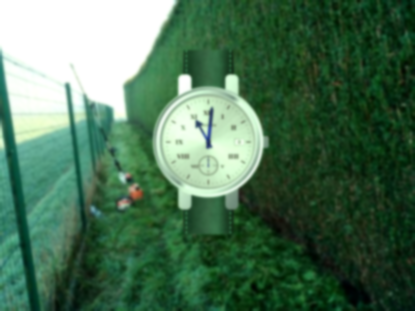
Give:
11h01
